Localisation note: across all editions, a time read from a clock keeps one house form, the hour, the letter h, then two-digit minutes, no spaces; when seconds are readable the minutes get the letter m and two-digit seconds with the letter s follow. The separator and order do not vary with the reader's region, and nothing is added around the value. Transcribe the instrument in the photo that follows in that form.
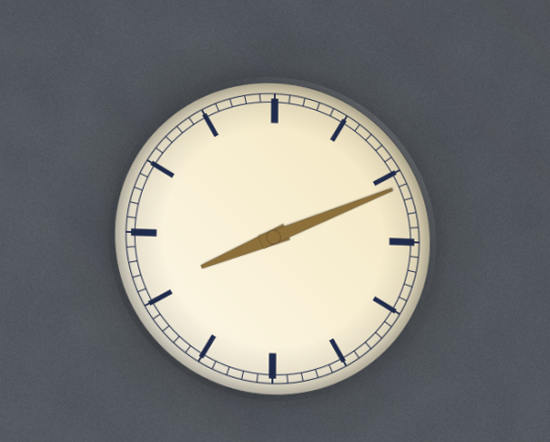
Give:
8h11
